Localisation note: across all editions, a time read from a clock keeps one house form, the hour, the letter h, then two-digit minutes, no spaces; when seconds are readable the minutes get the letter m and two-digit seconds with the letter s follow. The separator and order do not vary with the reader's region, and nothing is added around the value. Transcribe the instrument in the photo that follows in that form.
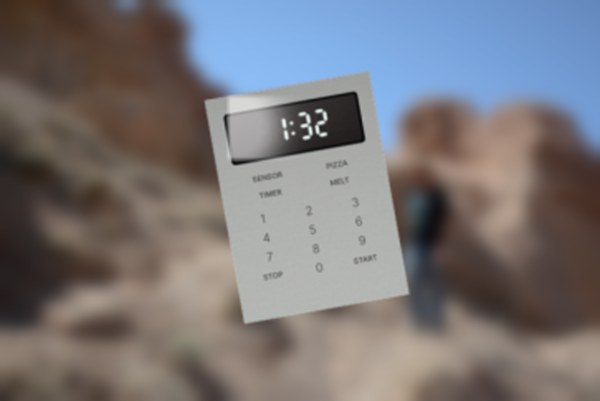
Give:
1h32
